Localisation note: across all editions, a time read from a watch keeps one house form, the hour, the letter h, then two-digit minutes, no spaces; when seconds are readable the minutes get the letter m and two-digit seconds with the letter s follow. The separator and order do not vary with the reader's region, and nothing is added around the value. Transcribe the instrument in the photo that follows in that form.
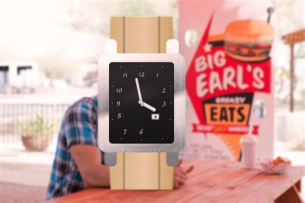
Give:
3h58
